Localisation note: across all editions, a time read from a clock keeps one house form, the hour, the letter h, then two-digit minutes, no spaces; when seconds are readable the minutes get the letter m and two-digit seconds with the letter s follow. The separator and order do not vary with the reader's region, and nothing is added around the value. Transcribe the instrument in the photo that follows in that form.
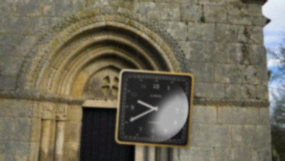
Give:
9h40
